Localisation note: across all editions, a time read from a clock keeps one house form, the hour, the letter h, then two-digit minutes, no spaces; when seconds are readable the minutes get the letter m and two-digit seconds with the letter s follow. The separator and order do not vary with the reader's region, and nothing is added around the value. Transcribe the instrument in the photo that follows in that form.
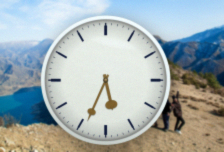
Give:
5h34
